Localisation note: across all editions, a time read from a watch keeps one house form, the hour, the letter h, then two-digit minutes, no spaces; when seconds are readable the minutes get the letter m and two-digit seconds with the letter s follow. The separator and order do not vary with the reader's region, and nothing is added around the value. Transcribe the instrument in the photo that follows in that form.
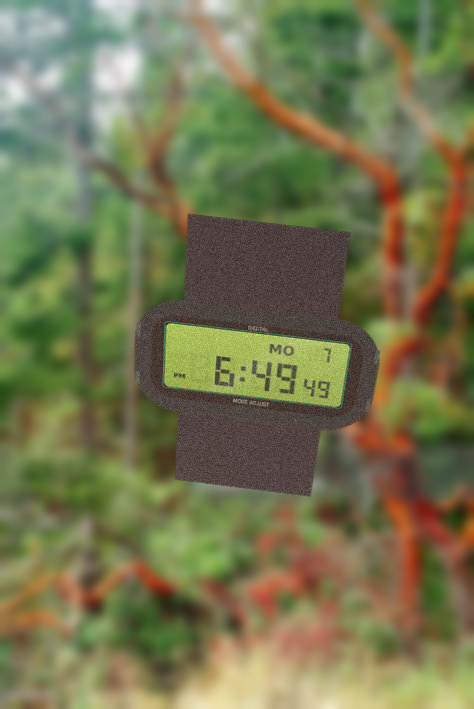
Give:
6h49m49s
